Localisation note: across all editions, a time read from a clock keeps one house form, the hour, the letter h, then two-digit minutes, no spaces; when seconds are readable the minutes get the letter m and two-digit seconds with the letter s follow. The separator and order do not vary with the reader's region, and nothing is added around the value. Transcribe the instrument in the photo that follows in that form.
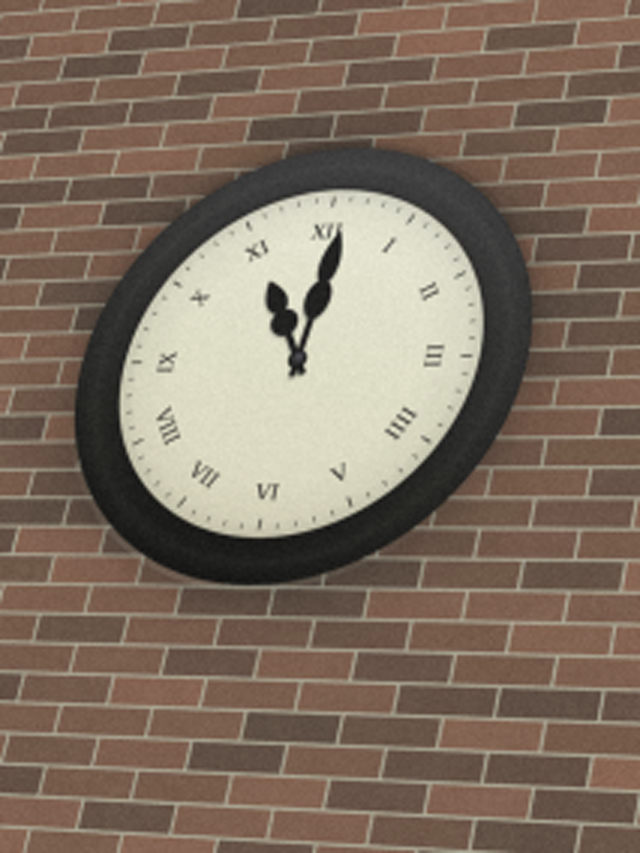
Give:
11h01
